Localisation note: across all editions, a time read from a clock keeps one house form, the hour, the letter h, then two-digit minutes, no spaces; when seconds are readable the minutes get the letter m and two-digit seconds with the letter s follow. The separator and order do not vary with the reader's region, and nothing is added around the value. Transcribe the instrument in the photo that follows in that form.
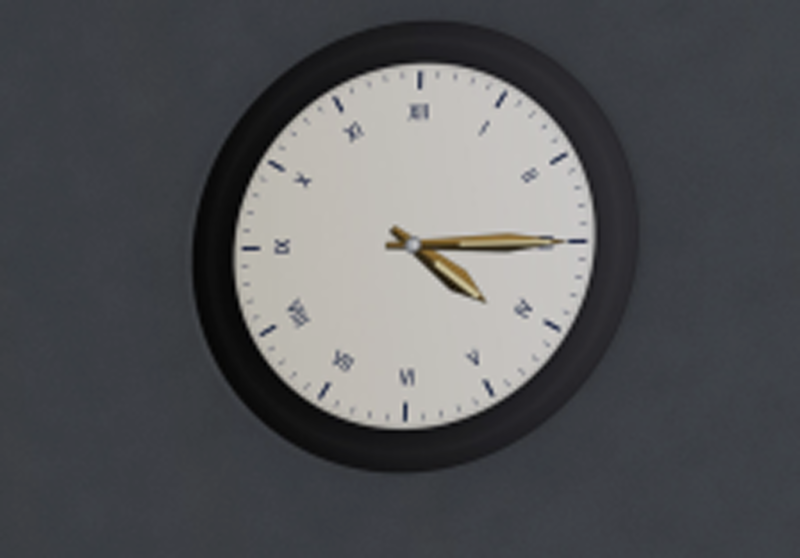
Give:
4h15
